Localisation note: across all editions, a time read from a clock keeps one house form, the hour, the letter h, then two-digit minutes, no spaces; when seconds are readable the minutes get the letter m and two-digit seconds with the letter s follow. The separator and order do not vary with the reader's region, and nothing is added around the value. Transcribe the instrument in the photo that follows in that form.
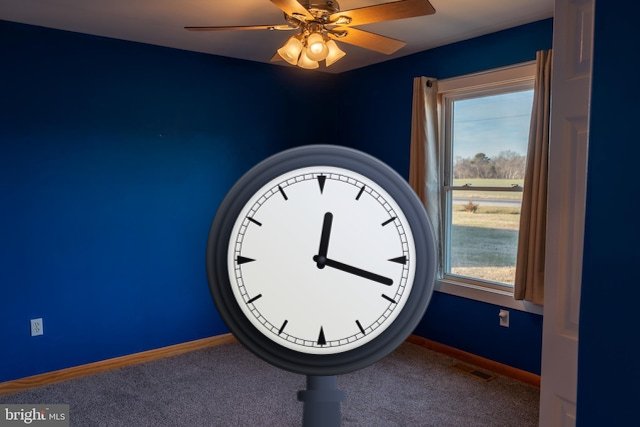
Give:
12h18
